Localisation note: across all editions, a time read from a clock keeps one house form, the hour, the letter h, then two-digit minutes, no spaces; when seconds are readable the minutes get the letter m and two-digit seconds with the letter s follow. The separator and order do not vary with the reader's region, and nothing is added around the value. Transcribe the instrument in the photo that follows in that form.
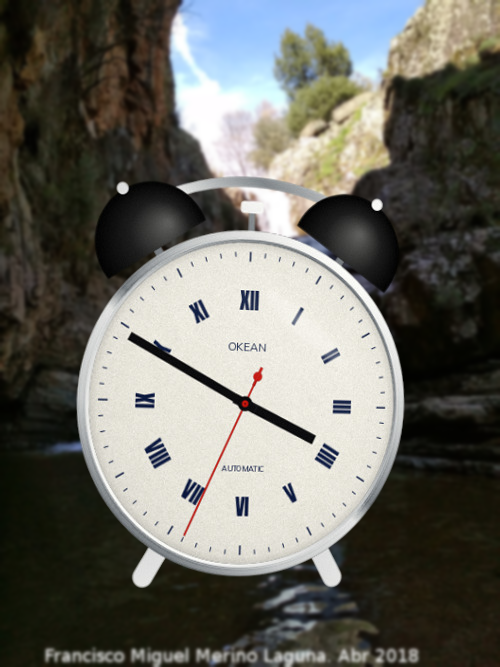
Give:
3h49m34s
